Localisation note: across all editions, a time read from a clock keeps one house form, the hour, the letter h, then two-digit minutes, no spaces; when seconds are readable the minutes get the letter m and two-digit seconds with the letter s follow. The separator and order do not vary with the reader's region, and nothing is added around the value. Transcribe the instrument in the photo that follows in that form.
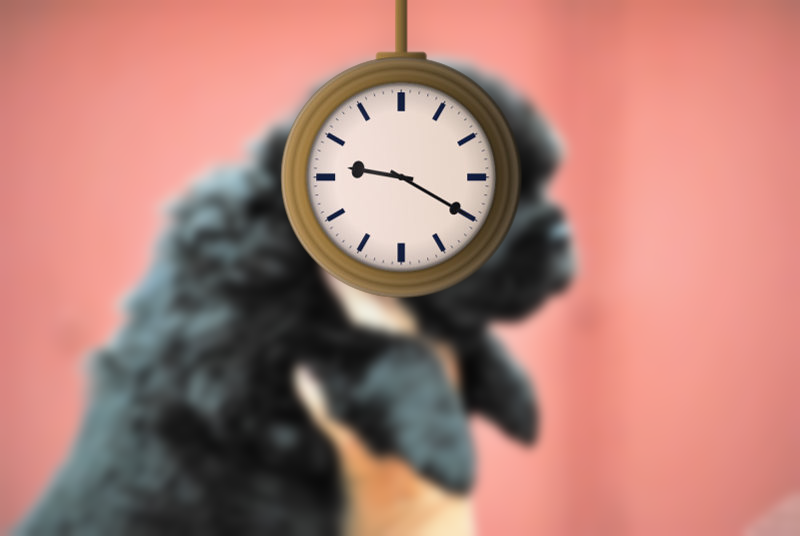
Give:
9h20
